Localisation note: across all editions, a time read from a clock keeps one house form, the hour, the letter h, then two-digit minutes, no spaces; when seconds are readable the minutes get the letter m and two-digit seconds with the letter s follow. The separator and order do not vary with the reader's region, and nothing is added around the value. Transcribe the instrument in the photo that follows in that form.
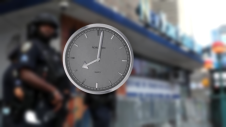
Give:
8h01
